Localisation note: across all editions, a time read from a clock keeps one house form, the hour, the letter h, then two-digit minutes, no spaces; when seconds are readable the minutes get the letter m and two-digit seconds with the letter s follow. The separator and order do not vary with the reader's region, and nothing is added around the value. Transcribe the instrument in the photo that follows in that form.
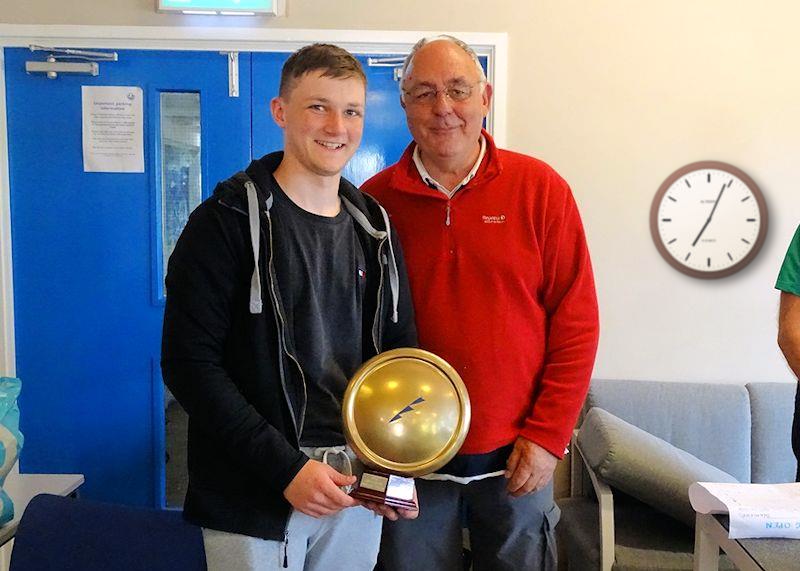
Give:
7h04
